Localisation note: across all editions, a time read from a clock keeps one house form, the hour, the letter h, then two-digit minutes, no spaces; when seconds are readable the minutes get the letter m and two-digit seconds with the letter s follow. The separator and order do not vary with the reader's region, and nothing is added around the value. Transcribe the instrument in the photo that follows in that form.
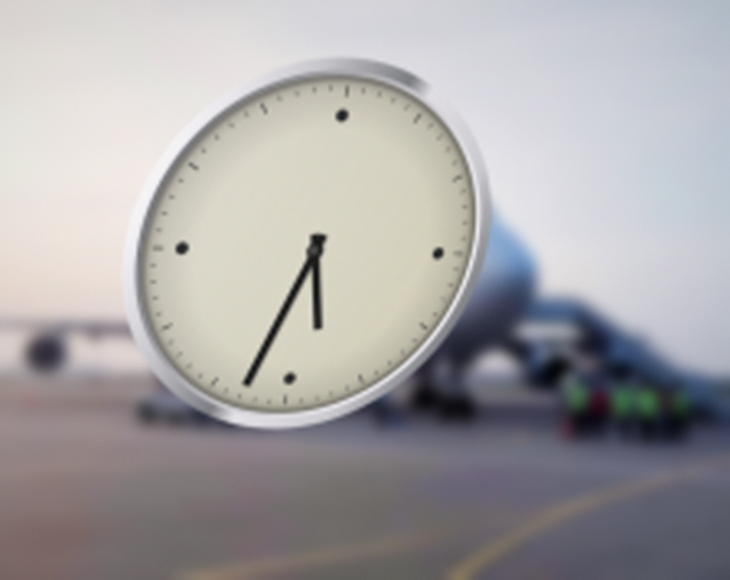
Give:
5h33
